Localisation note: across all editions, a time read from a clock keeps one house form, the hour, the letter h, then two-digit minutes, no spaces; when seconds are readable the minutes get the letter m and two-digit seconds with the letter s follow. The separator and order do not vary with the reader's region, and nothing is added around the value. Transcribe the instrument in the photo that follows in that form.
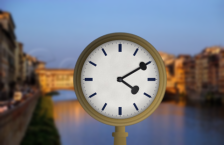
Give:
4h10
